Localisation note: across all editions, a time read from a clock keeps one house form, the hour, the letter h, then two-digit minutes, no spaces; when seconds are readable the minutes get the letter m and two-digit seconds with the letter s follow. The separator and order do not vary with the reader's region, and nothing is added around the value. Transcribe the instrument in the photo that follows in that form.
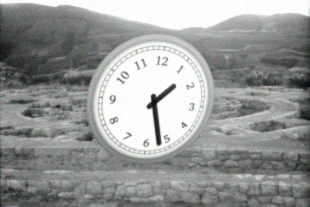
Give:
1h27
